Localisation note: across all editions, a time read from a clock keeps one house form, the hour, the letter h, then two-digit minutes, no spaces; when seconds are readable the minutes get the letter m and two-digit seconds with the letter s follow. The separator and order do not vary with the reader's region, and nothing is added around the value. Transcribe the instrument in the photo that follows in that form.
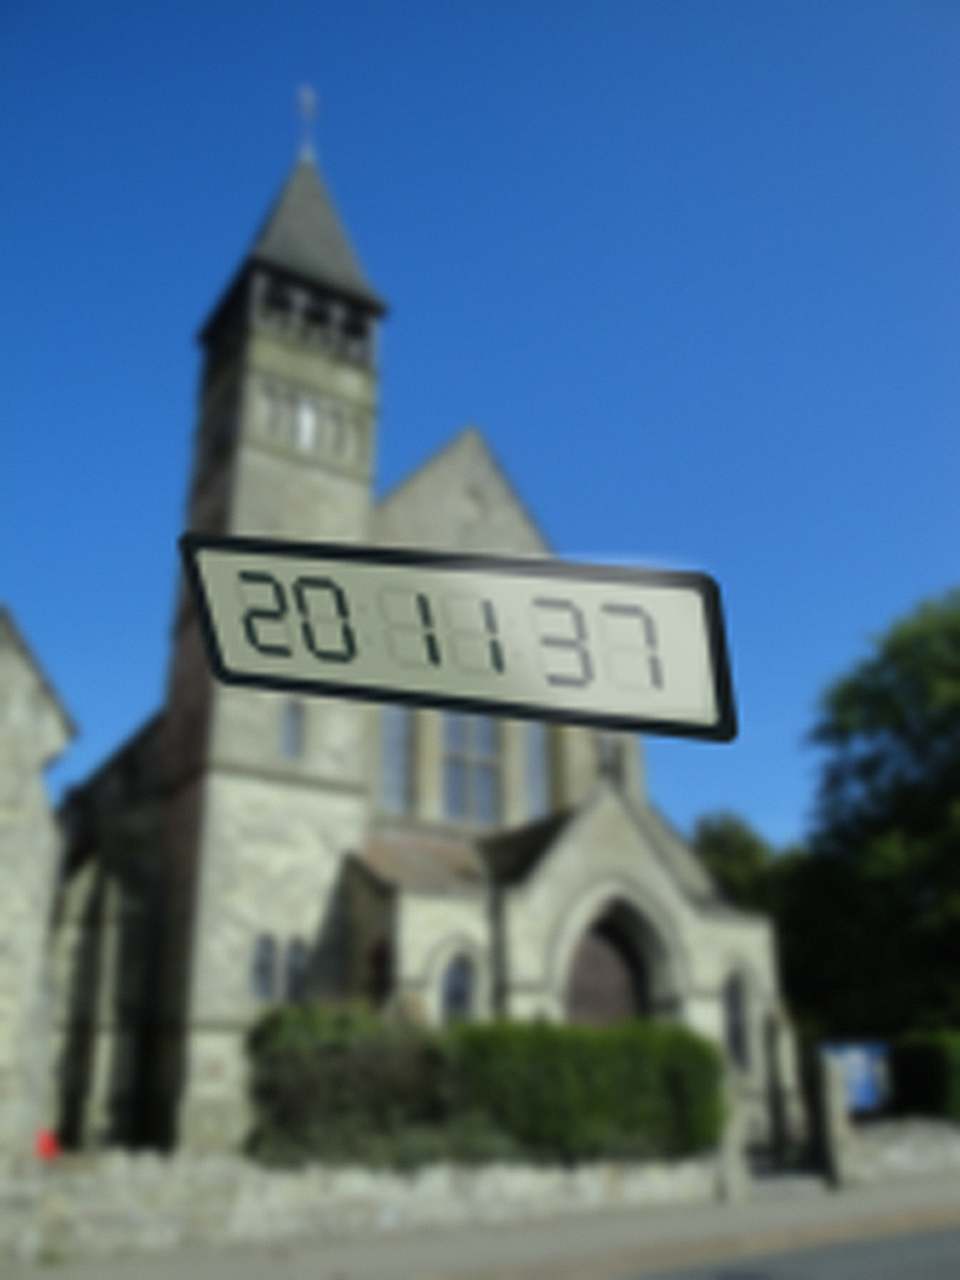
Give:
20h11m37s
